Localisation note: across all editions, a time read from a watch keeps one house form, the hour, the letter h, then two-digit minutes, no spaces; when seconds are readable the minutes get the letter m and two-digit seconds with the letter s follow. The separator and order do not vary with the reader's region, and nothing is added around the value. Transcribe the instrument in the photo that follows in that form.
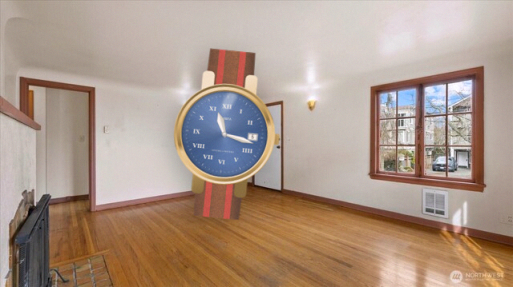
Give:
11h17
